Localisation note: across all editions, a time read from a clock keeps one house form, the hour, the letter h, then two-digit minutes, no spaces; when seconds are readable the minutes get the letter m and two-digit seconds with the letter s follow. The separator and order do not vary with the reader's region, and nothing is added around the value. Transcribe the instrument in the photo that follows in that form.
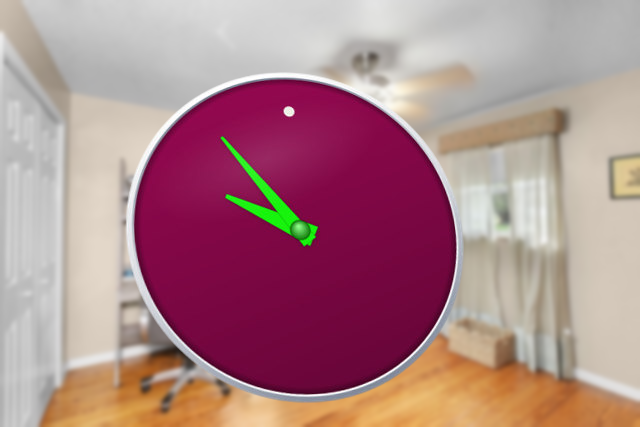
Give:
9h54
